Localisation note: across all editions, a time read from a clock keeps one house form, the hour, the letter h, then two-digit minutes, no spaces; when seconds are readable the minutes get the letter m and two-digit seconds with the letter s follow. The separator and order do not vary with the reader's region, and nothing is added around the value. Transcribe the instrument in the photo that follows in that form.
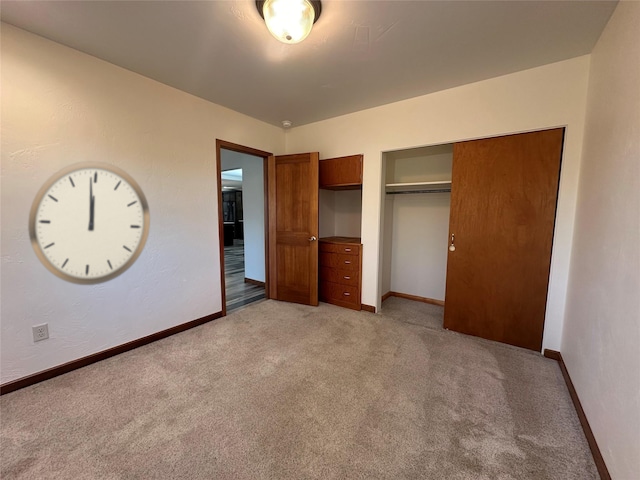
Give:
11h59
